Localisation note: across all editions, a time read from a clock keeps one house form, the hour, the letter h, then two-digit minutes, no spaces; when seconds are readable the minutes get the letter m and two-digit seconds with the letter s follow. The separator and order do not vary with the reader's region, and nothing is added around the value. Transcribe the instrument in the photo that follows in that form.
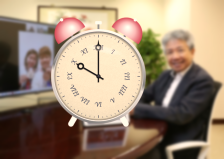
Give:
10h00
